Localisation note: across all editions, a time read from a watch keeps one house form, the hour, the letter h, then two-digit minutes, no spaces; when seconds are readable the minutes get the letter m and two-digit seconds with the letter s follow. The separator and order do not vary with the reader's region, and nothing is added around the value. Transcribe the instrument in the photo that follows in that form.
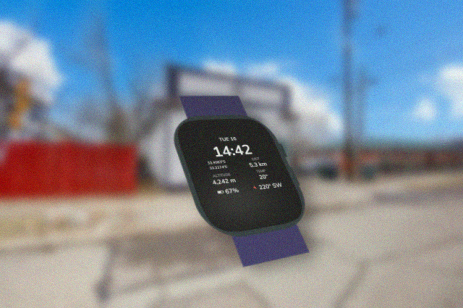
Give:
14h42
